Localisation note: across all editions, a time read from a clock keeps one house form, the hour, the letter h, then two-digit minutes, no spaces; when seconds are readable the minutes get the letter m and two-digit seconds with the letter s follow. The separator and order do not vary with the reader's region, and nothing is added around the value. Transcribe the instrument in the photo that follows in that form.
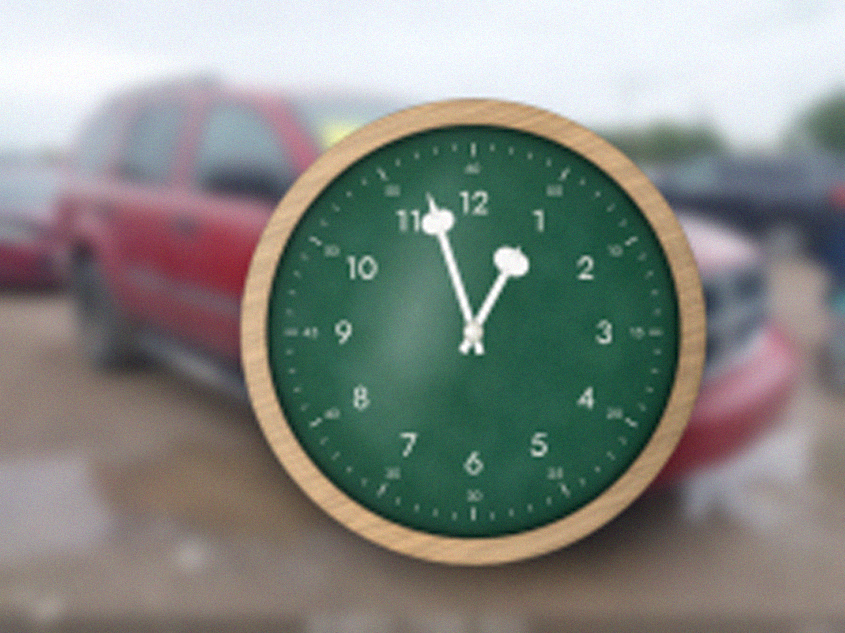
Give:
12h57
